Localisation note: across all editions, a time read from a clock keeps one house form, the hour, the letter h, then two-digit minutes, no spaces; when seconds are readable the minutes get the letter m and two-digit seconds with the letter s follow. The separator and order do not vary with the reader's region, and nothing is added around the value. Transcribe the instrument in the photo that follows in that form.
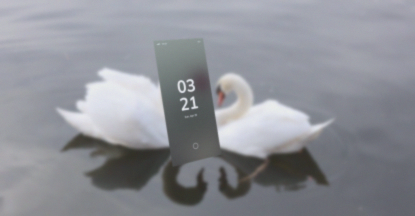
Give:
3h21
